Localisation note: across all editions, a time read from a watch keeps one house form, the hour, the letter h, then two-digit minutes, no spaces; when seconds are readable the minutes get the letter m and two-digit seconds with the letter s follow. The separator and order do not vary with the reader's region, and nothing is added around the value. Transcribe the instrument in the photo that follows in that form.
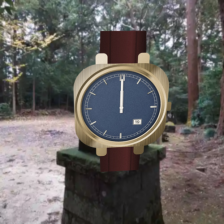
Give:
12h00
